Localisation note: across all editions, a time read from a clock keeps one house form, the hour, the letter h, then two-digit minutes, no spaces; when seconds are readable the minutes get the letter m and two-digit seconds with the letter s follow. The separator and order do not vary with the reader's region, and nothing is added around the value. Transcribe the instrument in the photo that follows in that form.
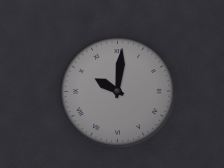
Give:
10h01
